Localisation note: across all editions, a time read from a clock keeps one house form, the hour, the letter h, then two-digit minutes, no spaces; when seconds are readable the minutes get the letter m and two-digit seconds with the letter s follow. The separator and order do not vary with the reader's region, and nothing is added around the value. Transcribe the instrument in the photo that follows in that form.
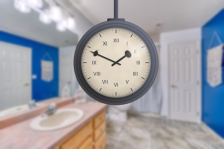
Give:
1h49
